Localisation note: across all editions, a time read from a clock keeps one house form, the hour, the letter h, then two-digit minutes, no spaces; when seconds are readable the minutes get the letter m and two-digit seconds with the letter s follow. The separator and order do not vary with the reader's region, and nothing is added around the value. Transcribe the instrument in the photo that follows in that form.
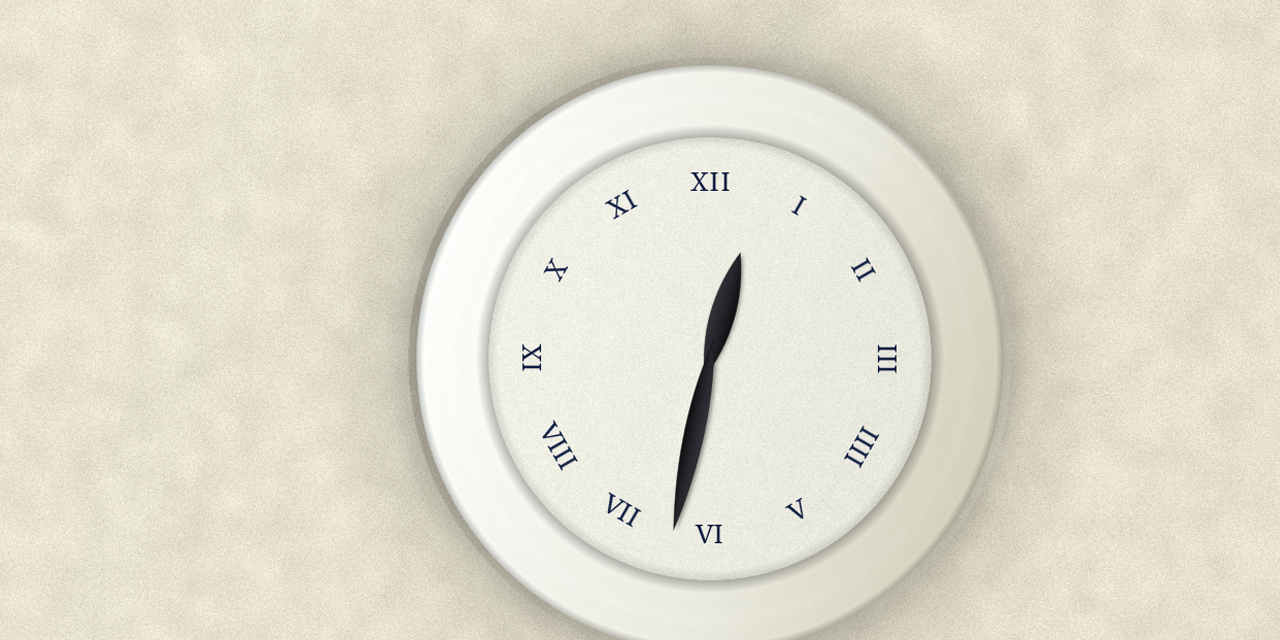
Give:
12h32
